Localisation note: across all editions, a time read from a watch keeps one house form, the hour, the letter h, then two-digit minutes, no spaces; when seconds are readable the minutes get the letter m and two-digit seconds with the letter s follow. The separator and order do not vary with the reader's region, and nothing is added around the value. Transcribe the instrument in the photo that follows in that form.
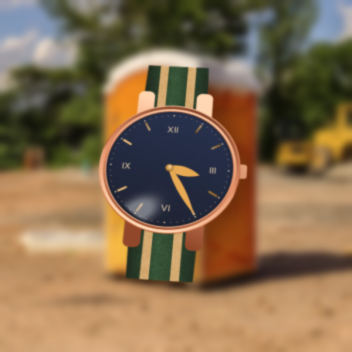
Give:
3h25
